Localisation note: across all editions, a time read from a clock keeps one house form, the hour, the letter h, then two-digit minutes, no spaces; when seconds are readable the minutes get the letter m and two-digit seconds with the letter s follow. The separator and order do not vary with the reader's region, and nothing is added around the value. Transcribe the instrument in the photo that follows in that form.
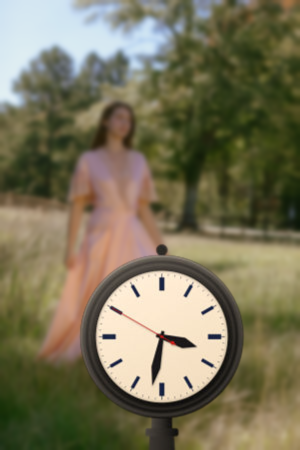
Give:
3h31m50s
